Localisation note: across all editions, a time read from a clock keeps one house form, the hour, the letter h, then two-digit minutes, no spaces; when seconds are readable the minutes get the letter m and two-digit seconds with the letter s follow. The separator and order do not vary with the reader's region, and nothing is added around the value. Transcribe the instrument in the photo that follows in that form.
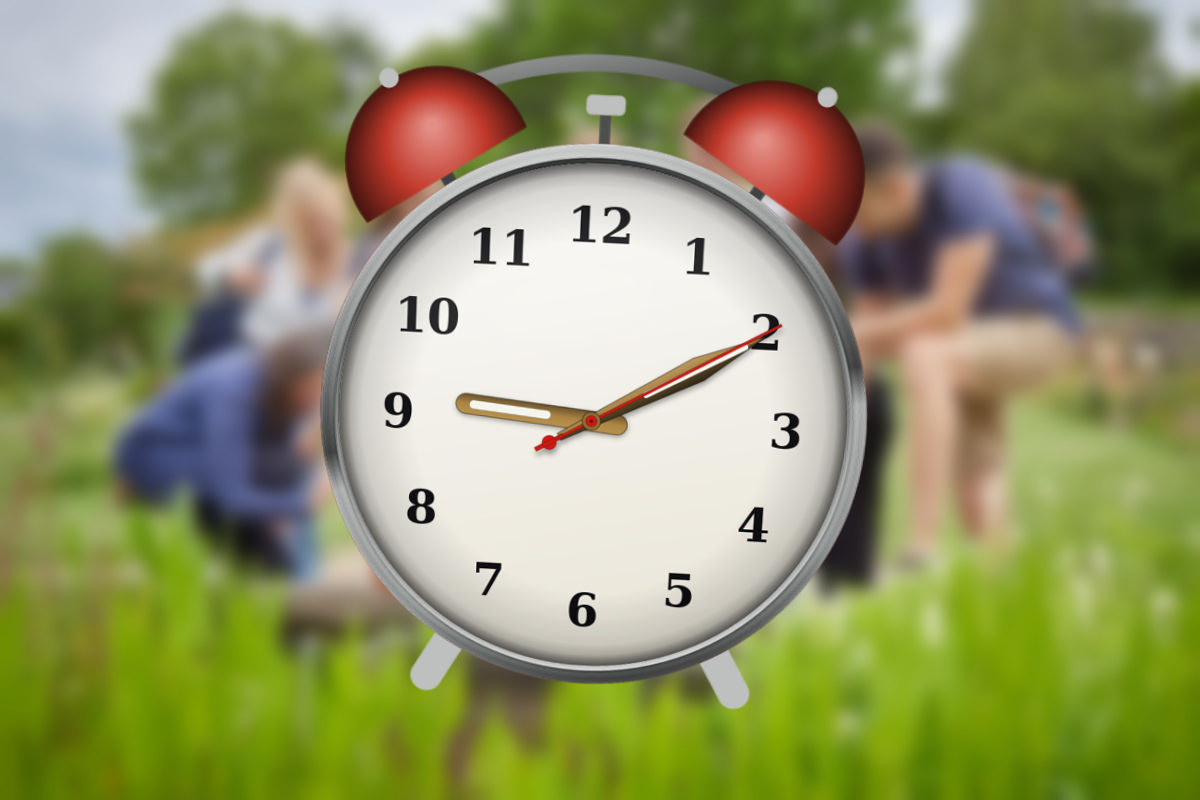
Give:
9h10m10s
